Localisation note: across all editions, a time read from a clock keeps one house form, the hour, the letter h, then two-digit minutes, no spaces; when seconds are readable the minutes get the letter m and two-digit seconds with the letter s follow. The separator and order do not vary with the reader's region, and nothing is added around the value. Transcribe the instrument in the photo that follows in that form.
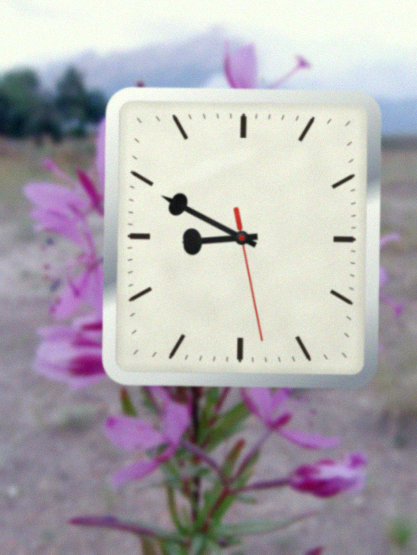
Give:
8h49m28s
